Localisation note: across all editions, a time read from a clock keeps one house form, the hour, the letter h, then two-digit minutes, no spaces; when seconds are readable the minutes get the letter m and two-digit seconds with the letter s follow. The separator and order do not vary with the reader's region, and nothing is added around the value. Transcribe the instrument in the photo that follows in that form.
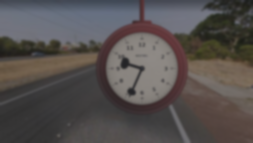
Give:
9h34
